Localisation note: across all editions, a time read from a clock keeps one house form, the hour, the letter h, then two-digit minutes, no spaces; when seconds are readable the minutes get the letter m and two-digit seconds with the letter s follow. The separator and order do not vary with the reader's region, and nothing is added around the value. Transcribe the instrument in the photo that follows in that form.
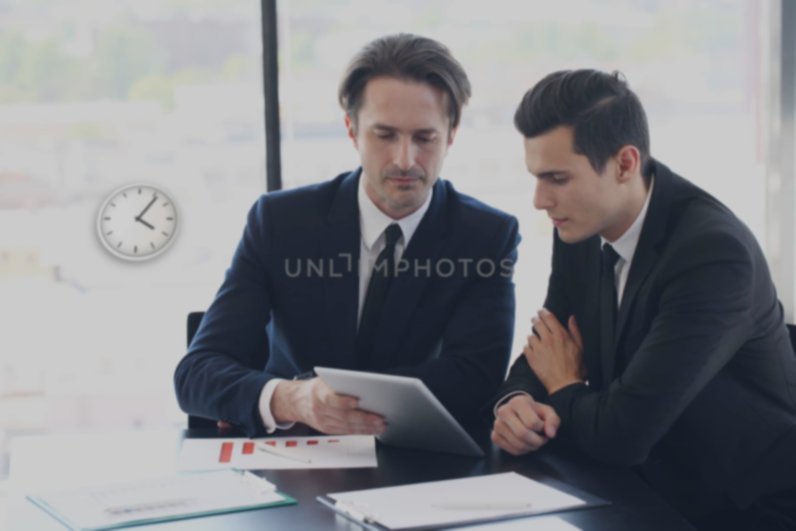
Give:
4h06
